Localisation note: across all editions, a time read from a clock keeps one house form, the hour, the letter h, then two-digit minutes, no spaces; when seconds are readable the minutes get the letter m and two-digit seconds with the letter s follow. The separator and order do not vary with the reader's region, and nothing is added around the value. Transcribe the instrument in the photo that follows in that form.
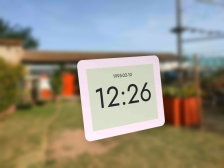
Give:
12h26
